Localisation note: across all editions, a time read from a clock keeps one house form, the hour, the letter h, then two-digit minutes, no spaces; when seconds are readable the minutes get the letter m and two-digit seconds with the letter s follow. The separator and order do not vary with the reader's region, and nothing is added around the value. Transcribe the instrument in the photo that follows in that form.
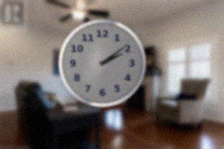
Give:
2h09
